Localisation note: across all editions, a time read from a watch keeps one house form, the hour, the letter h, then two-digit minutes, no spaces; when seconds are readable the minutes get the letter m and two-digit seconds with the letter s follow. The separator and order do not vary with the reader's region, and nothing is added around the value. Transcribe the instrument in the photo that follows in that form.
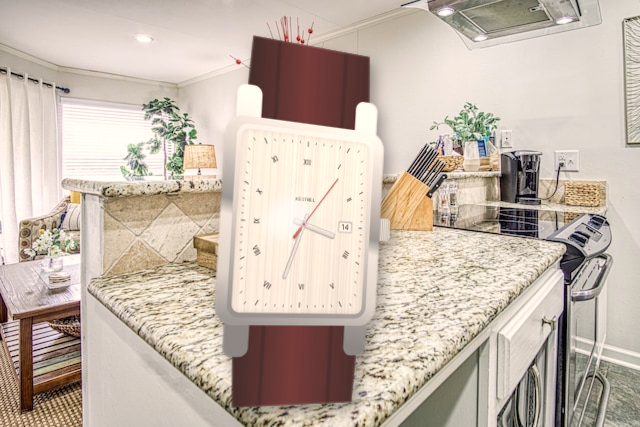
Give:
3h33m06s
